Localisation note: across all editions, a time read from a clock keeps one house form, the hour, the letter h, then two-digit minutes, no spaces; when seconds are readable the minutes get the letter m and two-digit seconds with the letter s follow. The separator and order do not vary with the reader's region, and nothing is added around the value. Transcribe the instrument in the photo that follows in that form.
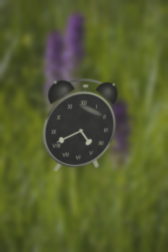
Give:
4h41
